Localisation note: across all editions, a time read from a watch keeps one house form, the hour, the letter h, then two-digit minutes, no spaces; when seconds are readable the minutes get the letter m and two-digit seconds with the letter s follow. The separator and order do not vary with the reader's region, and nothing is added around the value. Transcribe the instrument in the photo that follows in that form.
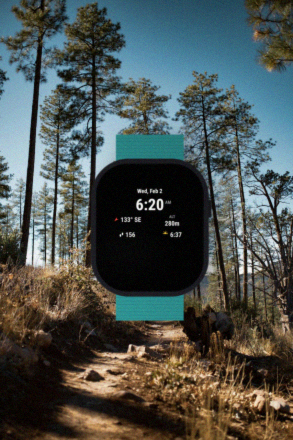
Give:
6h20
